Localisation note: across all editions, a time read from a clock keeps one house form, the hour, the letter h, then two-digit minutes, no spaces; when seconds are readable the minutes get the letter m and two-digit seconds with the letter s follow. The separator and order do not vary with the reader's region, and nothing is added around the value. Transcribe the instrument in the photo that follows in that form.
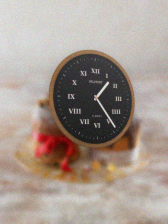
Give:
1h24
